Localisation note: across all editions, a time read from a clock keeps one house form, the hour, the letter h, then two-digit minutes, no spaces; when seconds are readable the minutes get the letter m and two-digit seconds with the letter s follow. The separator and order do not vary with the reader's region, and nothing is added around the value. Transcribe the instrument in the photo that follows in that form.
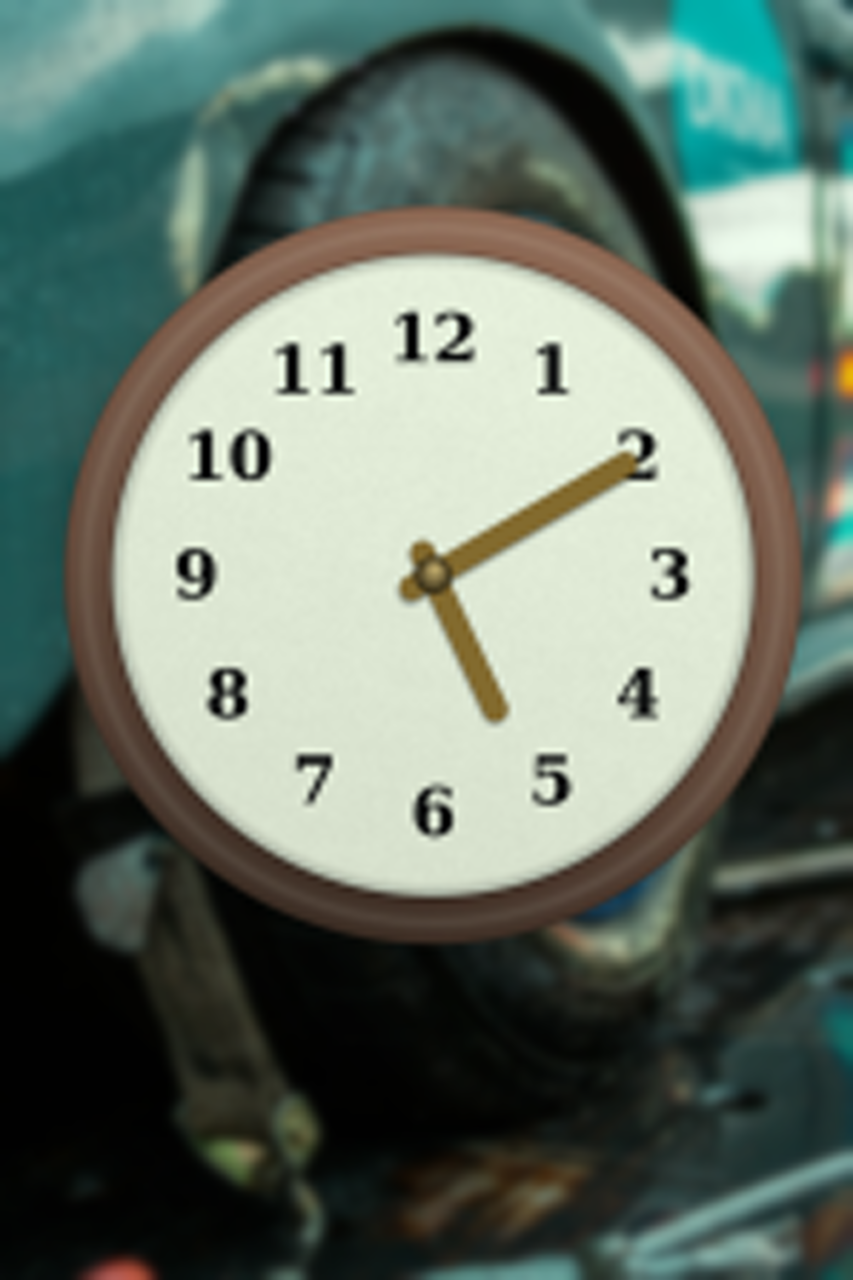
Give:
5h10
